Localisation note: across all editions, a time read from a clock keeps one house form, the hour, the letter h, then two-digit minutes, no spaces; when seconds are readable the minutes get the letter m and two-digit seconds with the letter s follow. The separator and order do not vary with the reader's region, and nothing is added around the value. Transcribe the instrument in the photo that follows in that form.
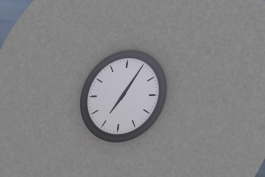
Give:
7h05
